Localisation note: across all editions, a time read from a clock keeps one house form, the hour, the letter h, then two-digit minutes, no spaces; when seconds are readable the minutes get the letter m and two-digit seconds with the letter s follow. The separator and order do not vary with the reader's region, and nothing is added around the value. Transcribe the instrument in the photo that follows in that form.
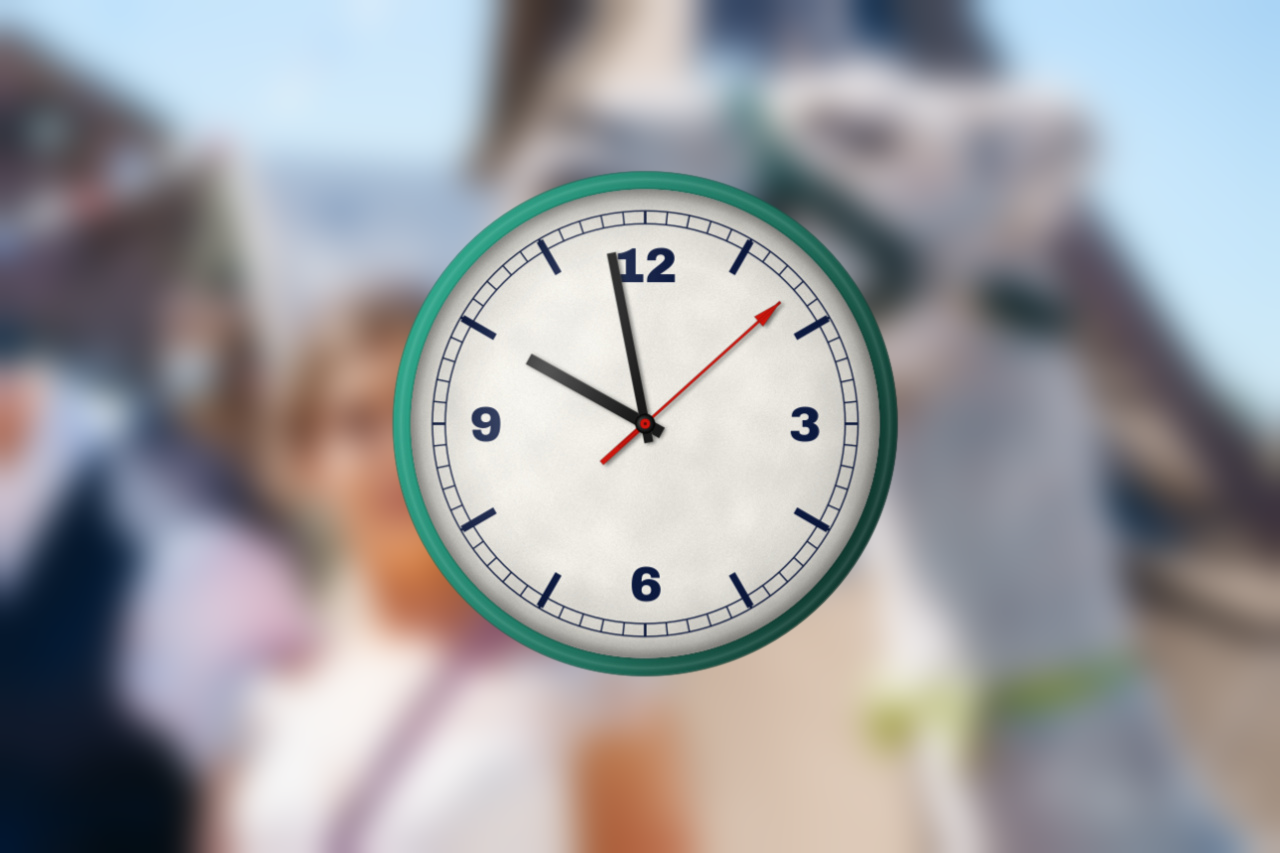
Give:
9h58m08s
